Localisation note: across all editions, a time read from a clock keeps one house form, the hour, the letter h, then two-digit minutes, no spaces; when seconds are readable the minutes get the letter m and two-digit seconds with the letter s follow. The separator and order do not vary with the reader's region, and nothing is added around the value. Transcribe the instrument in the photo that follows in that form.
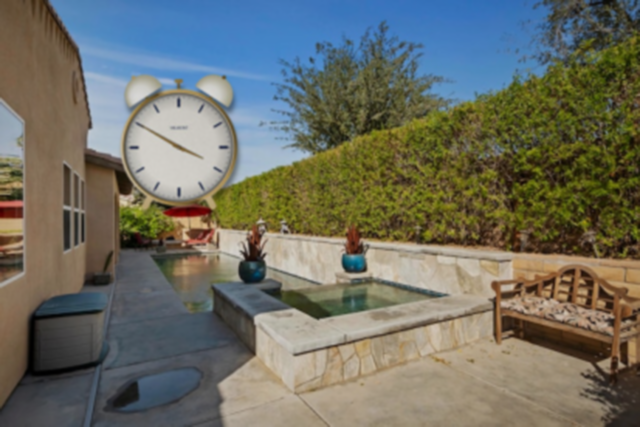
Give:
3h50
